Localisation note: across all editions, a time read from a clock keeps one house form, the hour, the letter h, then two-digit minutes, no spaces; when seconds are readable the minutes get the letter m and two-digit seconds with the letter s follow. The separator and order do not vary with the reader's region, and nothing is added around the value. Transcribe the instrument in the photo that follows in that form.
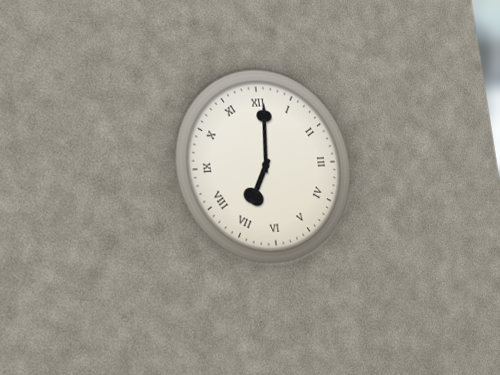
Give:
7h01
